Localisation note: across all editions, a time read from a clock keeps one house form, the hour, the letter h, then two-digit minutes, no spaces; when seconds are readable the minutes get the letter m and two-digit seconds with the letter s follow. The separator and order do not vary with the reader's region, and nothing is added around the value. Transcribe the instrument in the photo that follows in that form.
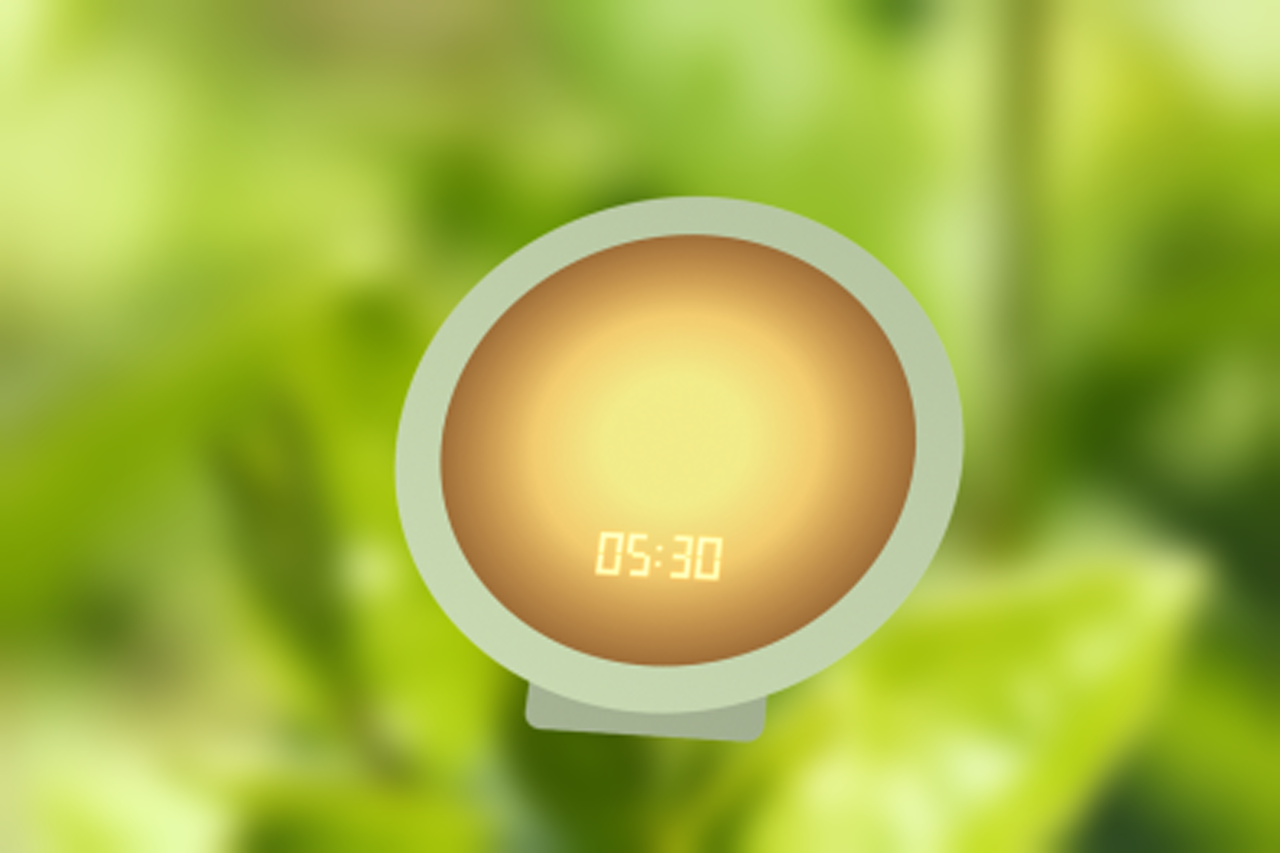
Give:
5h30
